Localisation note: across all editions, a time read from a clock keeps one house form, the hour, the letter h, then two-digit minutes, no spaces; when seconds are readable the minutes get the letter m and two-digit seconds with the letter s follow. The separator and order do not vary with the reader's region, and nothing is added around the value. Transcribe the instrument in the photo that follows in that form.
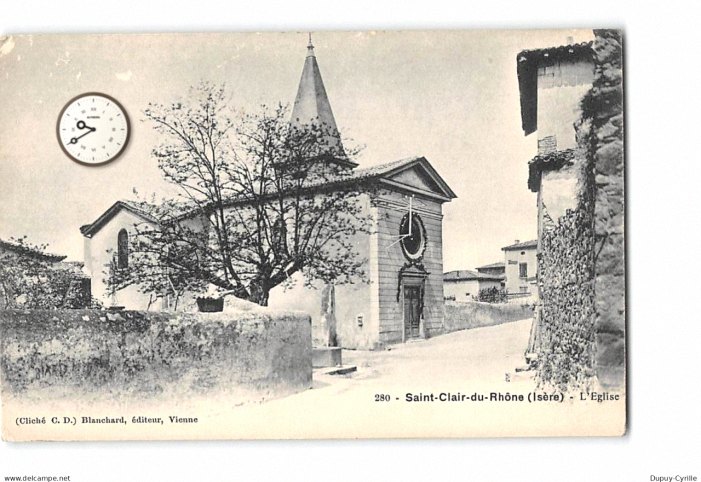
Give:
9h40
